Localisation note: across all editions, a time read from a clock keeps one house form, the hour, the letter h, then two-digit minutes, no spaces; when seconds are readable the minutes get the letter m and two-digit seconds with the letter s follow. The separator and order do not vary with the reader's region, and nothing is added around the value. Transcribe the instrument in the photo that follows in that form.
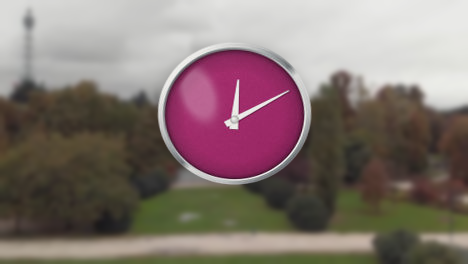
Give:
12h10
